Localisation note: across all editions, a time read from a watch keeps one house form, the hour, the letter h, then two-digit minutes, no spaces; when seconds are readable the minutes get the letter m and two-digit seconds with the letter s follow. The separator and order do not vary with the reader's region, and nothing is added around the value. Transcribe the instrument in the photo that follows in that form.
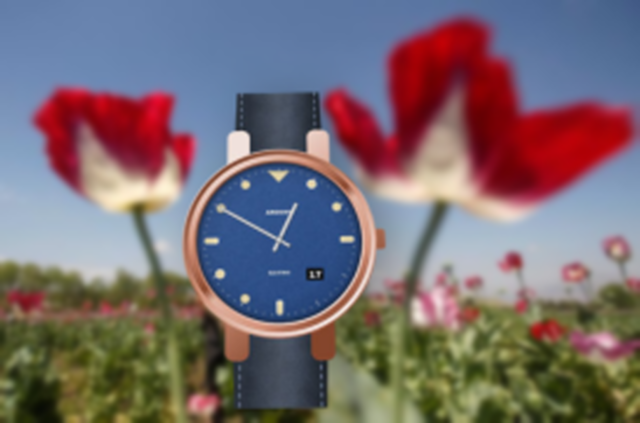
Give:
12h50
